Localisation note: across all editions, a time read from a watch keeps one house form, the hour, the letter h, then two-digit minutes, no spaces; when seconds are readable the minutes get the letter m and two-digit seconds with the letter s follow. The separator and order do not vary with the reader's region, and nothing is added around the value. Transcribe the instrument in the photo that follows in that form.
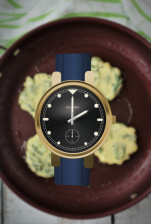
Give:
2h00
